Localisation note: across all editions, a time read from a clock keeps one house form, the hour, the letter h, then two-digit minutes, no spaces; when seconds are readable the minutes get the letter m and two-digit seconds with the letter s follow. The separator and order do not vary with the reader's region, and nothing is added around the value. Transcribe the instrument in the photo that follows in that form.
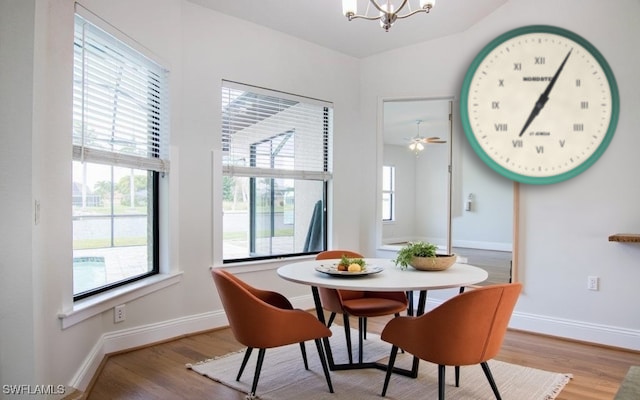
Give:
7h05
